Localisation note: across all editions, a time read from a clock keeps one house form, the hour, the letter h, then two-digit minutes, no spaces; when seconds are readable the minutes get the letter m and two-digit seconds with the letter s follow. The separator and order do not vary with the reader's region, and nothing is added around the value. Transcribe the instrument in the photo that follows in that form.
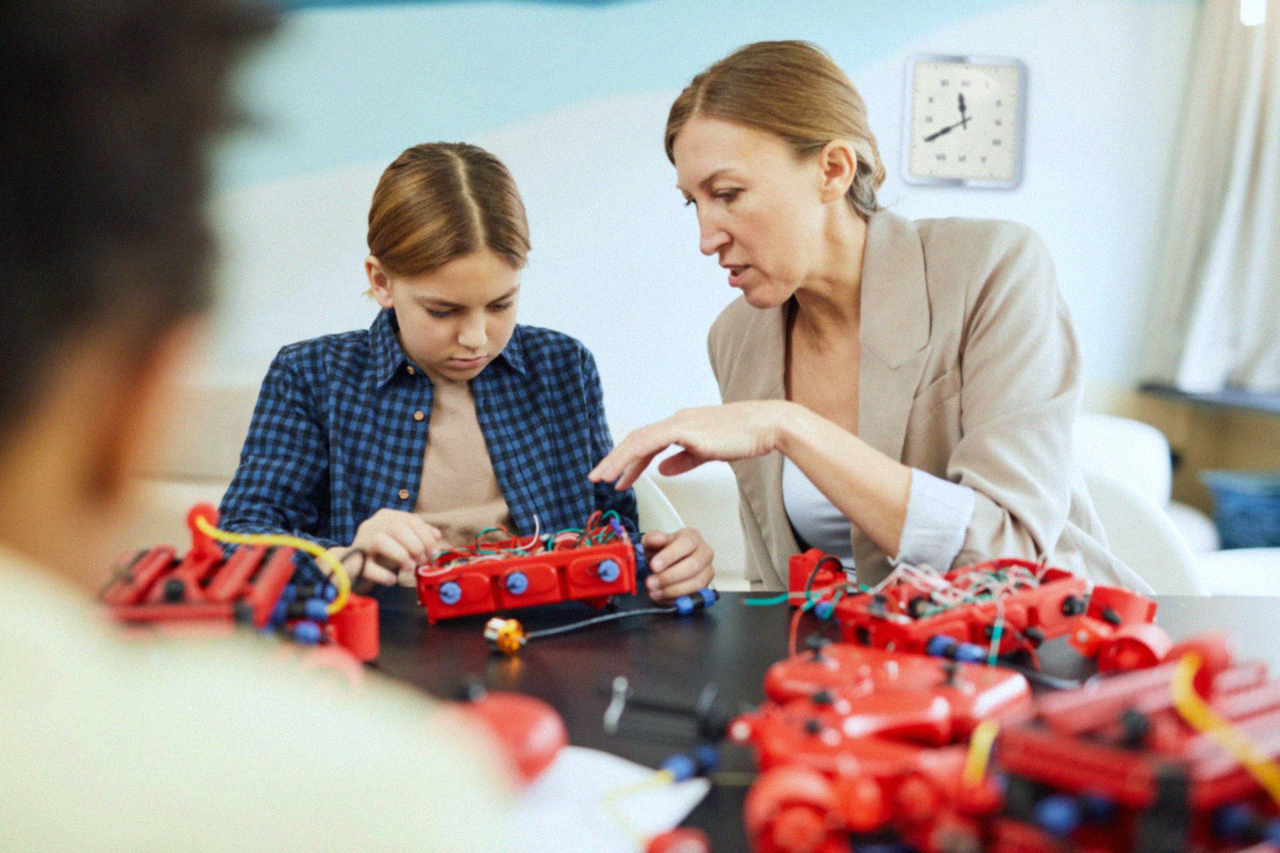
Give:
11h40
